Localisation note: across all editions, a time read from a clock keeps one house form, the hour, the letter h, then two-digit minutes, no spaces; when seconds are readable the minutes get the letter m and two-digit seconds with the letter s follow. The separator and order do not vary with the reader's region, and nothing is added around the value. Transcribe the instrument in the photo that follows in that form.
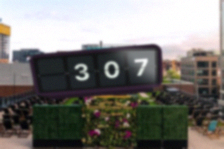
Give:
3h07
